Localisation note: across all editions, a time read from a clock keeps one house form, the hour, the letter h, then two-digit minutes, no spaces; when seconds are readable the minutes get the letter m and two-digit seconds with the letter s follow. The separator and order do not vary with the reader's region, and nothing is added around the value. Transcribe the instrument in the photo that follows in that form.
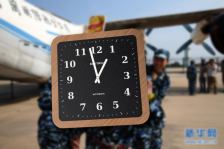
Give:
12h58
